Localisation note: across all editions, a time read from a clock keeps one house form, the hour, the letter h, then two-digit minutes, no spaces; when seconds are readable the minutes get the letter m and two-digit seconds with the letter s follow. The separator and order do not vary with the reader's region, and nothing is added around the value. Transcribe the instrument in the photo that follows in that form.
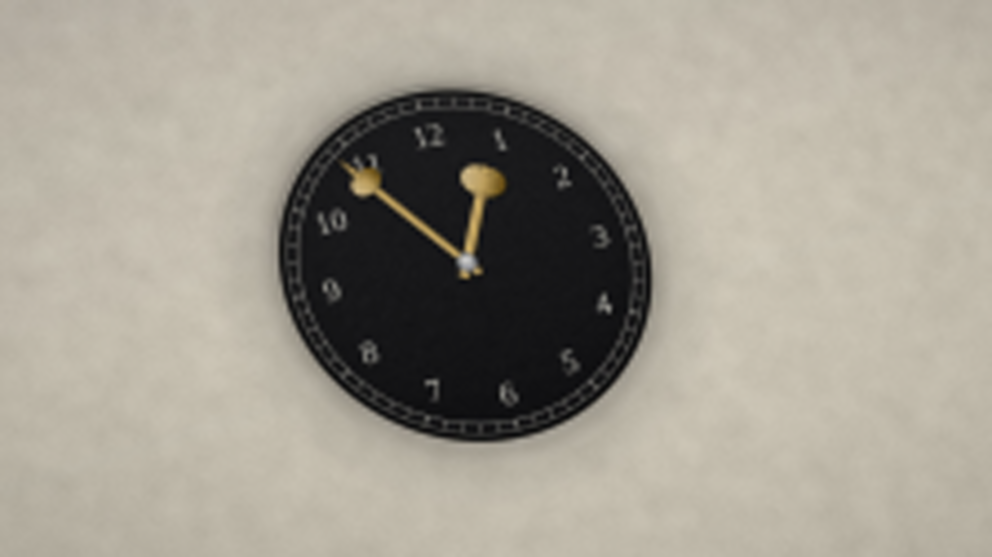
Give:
12h54
